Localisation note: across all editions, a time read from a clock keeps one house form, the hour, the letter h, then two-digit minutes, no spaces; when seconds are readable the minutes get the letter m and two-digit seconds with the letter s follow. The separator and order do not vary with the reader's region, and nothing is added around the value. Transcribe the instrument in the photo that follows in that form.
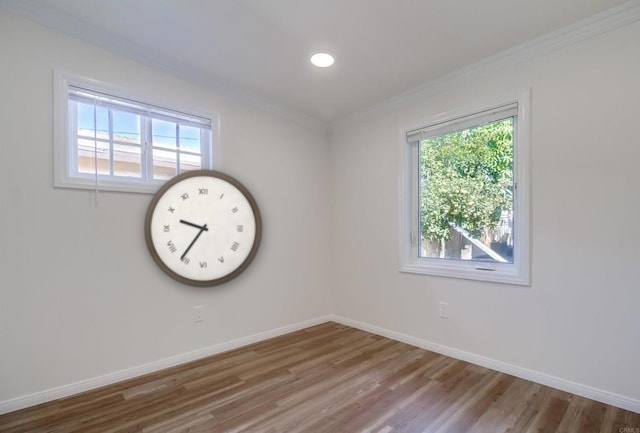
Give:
9h36
